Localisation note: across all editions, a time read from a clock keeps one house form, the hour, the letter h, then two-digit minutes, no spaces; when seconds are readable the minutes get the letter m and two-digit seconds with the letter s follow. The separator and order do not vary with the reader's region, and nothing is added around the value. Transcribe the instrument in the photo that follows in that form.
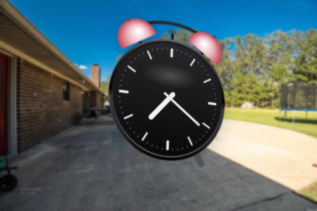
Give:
7h21
